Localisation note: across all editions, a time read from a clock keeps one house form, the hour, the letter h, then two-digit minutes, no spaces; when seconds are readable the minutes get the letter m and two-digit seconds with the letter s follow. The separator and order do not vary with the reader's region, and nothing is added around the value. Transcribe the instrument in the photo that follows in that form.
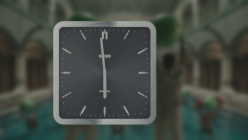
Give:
5h59
